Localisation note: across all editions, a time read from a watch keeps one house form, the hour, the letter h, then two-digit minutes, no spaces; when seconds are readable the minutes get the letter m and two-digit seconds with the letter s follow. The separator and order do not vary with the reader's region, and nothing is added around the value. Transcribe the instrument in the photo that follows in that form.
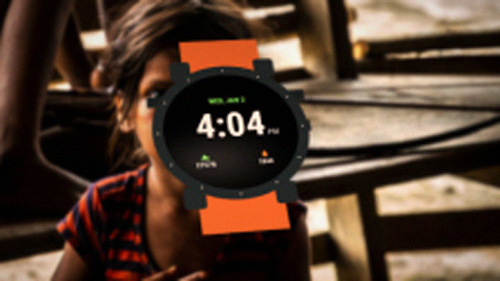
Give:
4h04
